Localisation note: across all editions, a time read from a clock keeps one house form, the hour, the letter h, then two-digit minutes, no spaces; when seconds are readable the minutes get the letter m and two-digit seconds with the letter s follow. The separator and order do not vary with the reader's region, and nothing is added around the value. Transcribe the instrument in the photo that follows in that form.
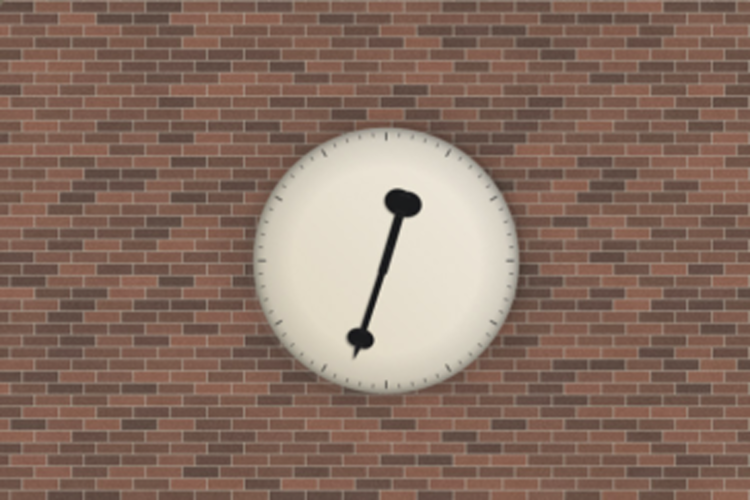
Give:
12h33
